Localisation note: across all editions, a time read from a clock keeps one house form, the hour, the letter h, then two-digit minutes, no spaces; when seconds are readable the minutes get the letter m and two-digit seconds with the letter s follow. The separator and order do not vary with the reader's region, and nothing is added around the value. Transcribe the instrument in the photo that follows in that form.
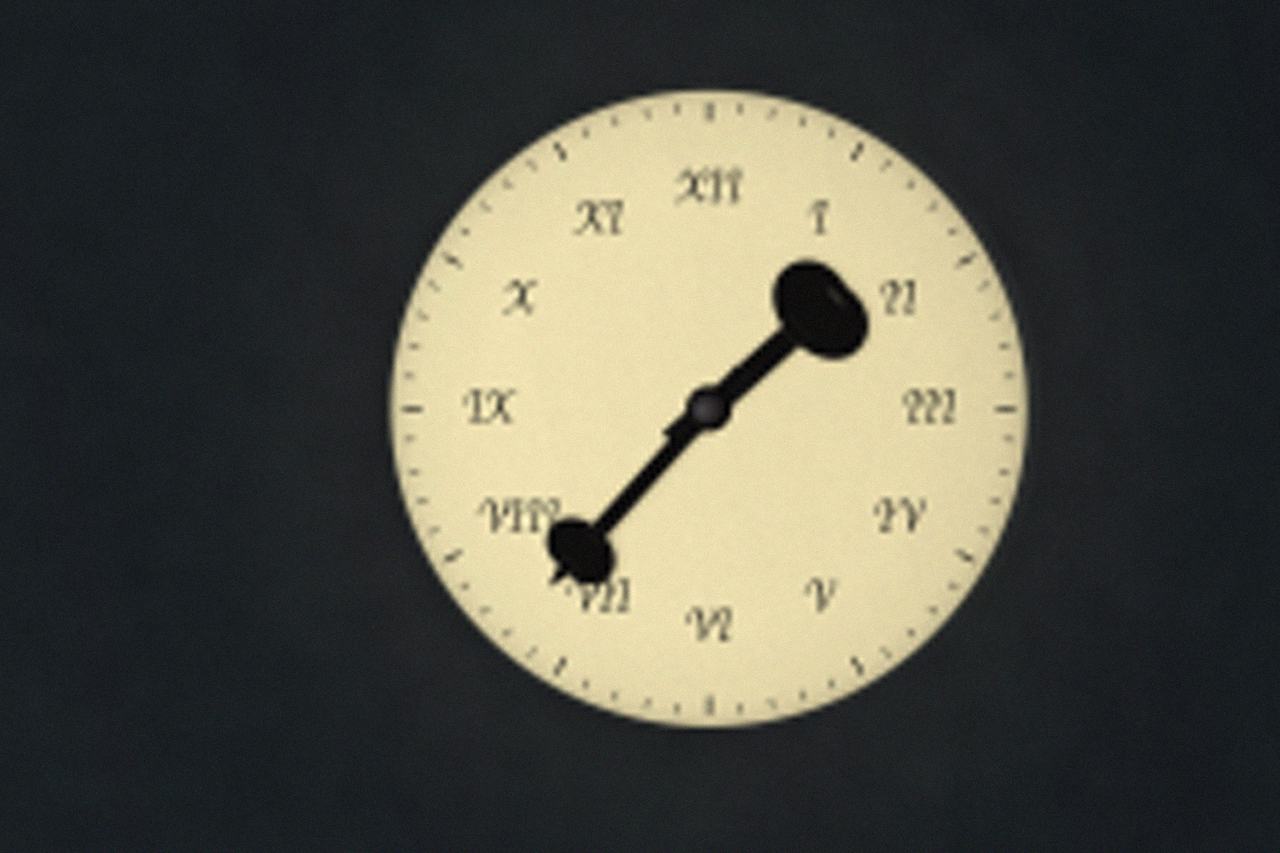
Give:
1h37
